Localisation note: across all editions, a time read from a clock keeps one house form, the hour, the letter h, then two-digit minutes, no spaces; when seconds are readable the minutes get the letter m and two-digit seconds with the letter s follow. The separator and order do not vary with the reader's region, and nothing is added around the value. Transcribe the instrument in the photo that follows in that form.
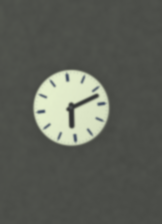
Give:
6h12
